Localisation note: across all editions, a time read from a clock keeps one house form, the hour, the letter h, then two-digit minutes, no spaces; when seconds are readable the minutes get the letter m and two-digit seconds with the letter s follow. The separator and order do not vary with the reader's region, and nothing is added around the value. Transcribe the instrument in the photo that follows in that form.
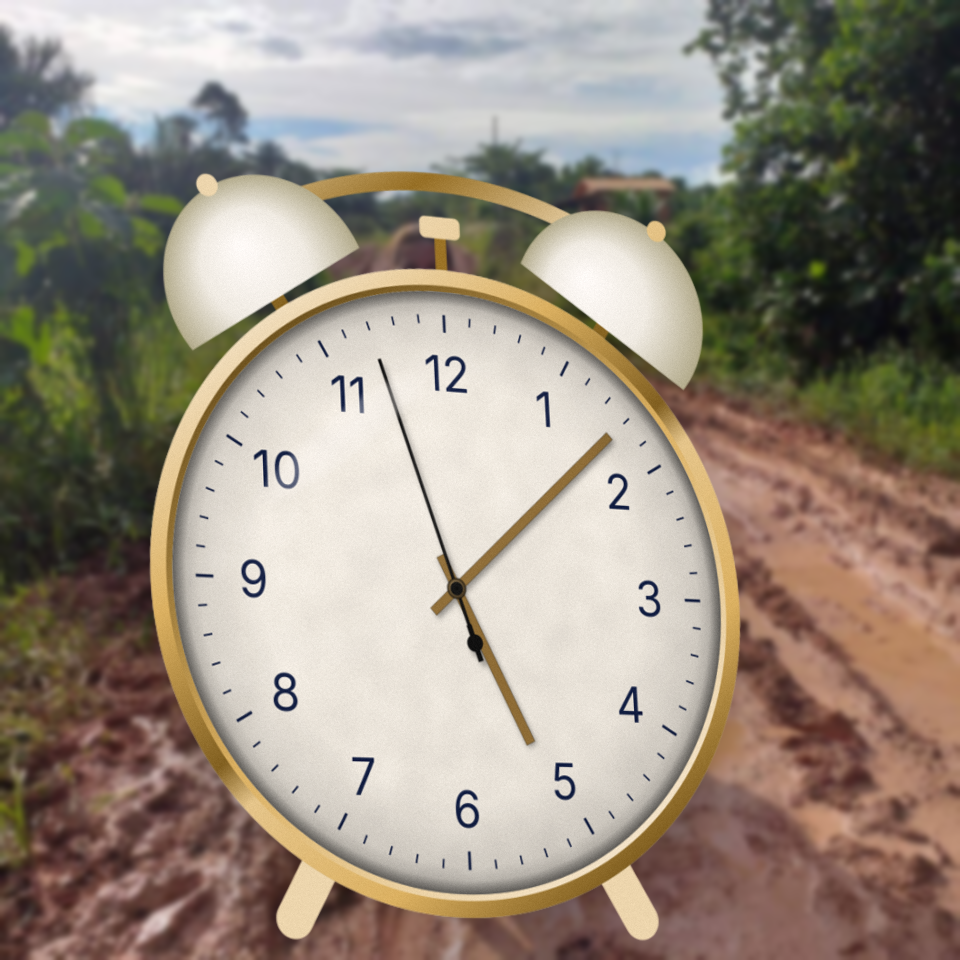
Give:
5h07m57s
